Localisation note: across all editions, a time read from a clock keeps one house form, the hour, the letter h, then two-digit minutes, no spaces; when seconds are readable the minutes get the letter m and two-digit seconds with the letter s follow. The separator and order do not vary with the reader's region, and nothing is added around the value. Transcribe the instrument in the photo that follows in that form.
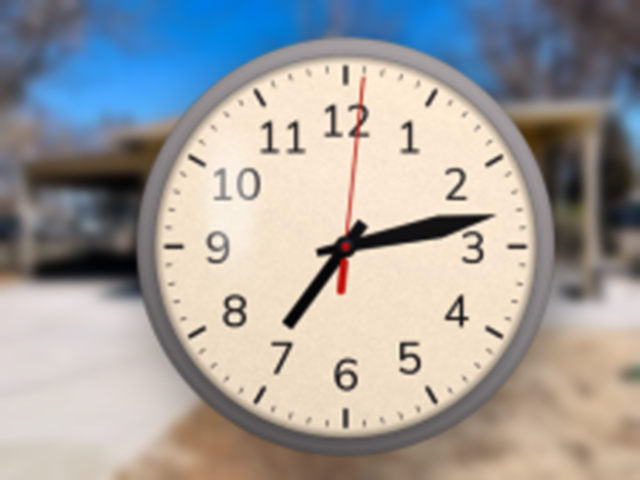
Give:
7h13m01s
